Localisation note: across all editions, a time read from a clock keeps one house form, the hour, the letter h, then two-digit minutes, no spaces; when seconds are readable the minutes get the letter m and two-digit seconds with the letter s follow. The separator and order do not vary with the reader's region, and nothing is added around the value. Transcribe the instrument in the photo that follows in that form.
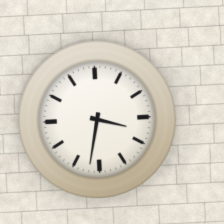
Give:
3h32
